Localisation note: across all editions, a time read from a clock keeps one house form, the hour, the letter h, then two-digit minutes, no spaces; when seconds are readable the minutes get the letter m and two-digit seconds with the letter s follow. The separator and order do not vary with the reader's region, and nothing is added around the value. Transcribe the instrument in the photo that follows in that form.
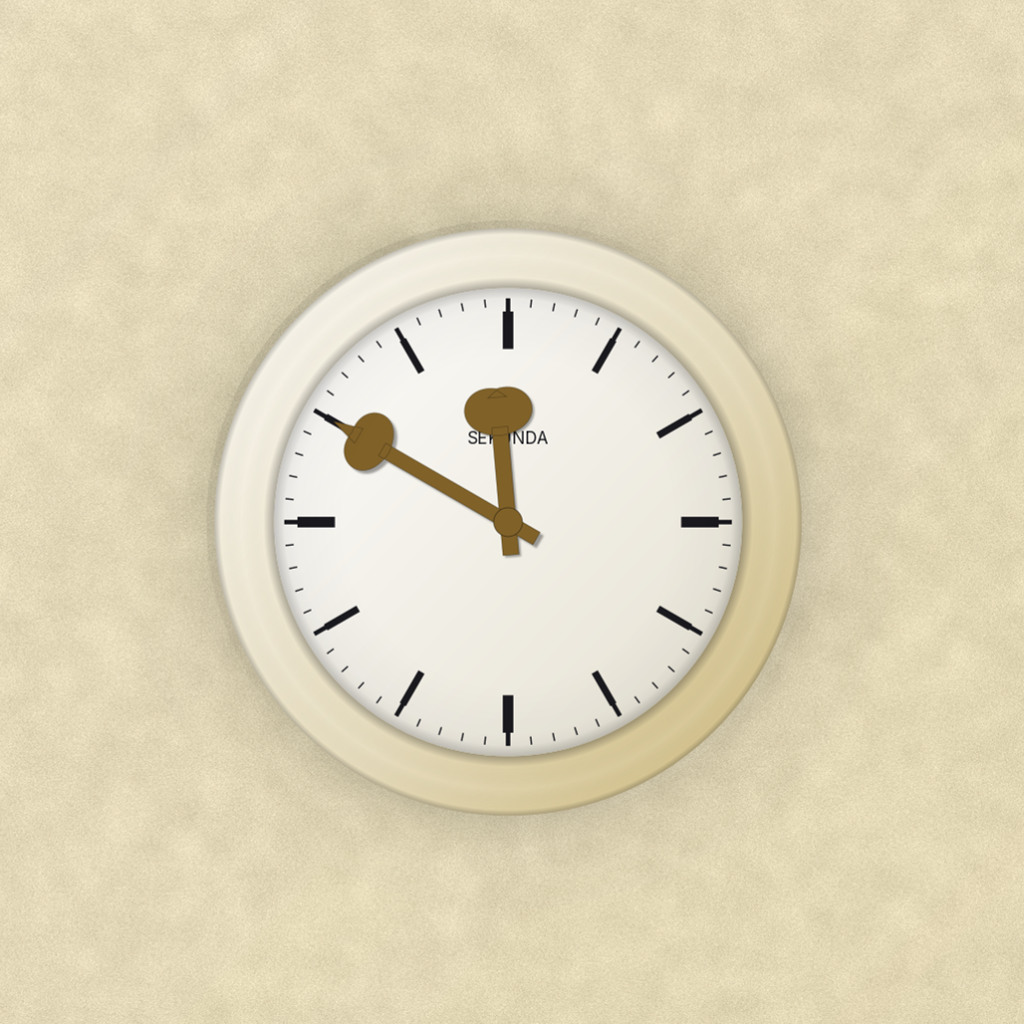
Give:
11h50
